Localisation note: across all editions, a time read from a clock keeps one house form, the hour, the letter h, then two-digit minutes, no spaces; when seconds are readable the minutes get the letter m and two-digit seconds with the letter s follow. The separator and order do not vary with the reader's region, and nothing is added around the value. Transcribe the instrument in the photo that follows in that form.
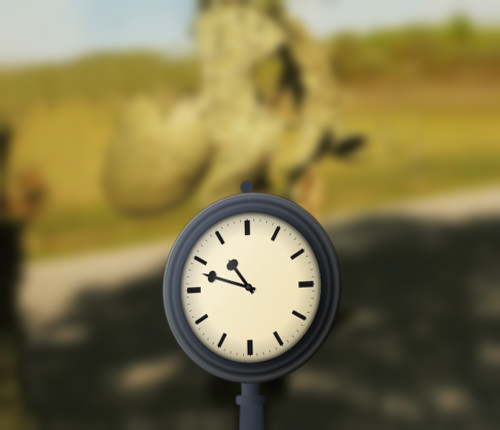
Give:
10h48
